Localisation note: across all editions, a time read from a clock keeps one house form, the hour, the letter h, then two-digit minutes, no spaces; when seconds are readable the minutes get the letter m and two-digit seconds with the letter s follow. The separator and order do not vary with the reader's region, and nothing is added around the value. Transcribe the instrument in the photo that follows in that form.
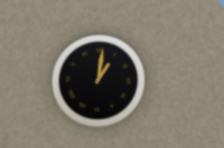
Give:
1h01
